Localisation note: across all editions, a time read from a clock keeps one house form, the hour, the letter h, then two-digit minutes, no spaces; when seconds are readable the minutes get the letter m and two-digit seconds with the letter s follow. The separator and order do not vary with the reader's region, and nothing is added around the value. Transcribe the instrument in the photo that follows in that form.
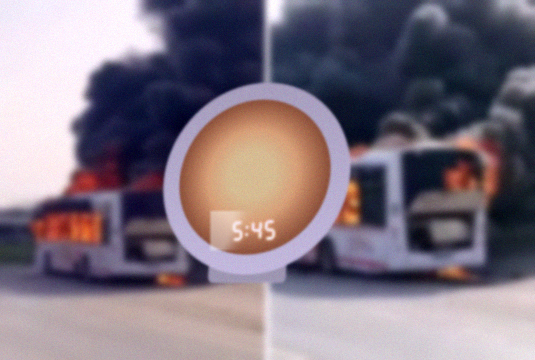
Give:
5h45
